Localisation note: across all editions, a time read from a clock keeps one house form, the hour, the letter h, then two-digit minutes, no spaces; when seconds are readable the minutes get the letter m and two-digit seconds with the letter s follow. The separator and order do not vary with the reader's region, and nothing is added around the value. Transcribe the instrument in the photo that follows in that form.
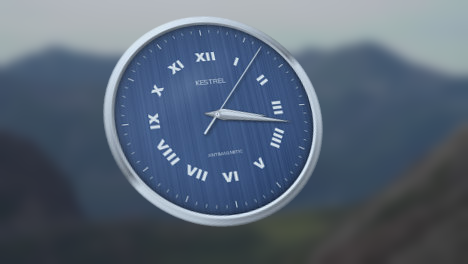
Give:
3h17m07s
